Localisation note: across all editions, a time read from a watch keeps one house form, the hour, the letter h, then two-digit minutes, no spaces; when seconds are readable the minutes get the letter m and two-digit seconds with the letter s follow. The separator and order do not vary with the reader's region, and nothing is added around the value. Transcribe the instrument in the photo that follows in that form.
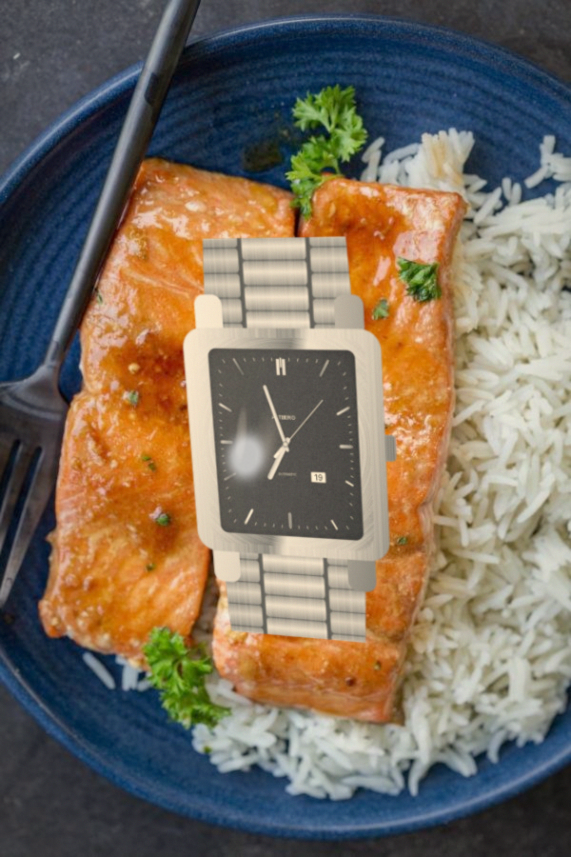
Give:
6h57m07s
